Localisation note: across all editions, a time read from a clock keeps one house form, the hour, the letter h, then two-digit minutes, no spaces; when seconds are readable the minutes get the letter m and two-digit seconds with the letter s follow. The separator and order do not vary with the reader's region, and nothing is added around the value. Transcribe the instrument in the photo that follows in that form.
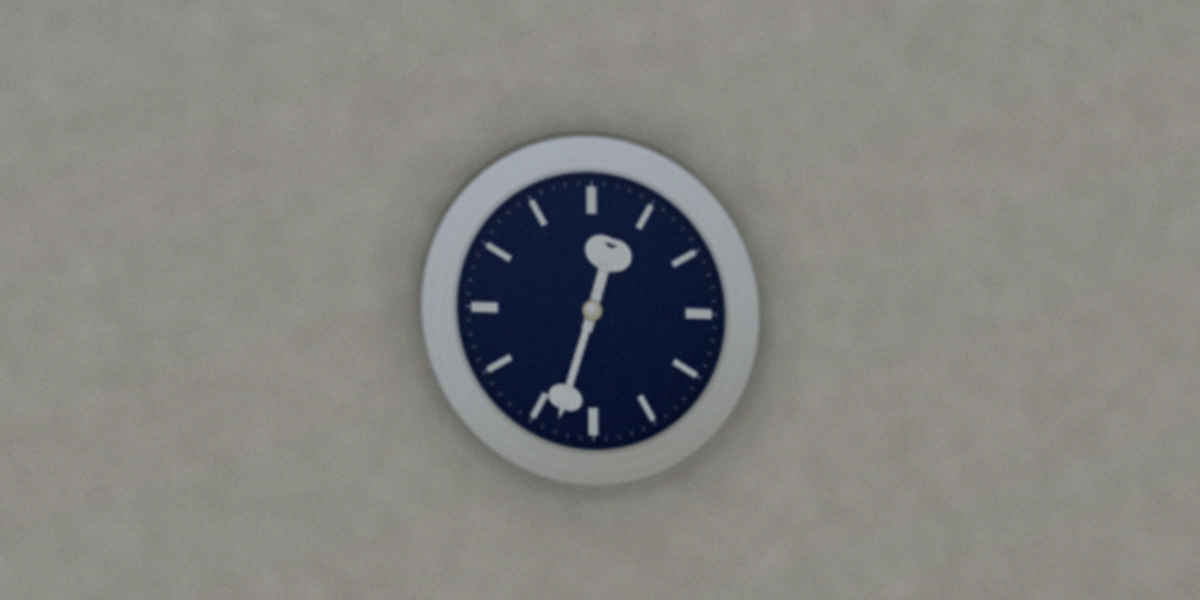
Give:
12h33
